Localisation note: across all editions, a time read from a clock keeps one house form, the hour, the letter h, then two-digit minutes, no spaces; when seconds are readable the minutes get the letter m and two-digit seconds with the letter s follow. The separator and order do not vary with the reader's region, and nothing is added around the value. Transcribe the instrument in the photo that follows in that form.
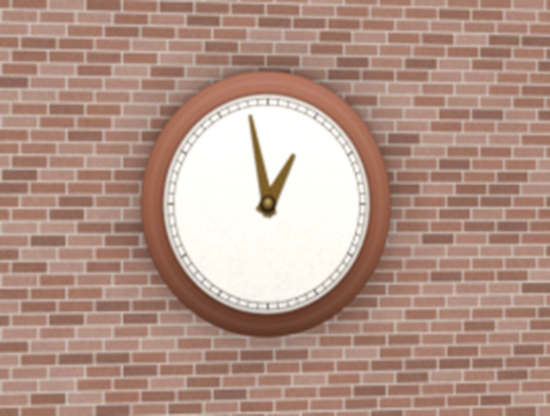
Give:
12h58
